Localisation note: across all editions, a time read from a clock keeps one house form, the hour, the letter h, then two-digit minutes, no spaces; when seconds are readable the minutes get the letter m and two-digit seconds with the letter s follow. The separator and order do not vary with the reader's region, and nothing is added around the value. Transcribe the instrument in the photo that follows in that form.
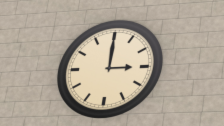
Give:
3h00
